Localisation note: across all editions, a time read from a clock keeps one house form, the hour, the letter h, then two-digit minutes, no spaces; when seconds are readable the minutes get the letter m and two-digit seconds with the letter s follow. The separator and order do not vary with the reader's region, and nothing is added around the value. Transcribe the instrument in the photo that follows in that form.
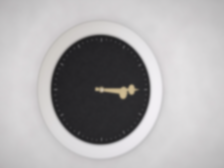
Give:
3h15
